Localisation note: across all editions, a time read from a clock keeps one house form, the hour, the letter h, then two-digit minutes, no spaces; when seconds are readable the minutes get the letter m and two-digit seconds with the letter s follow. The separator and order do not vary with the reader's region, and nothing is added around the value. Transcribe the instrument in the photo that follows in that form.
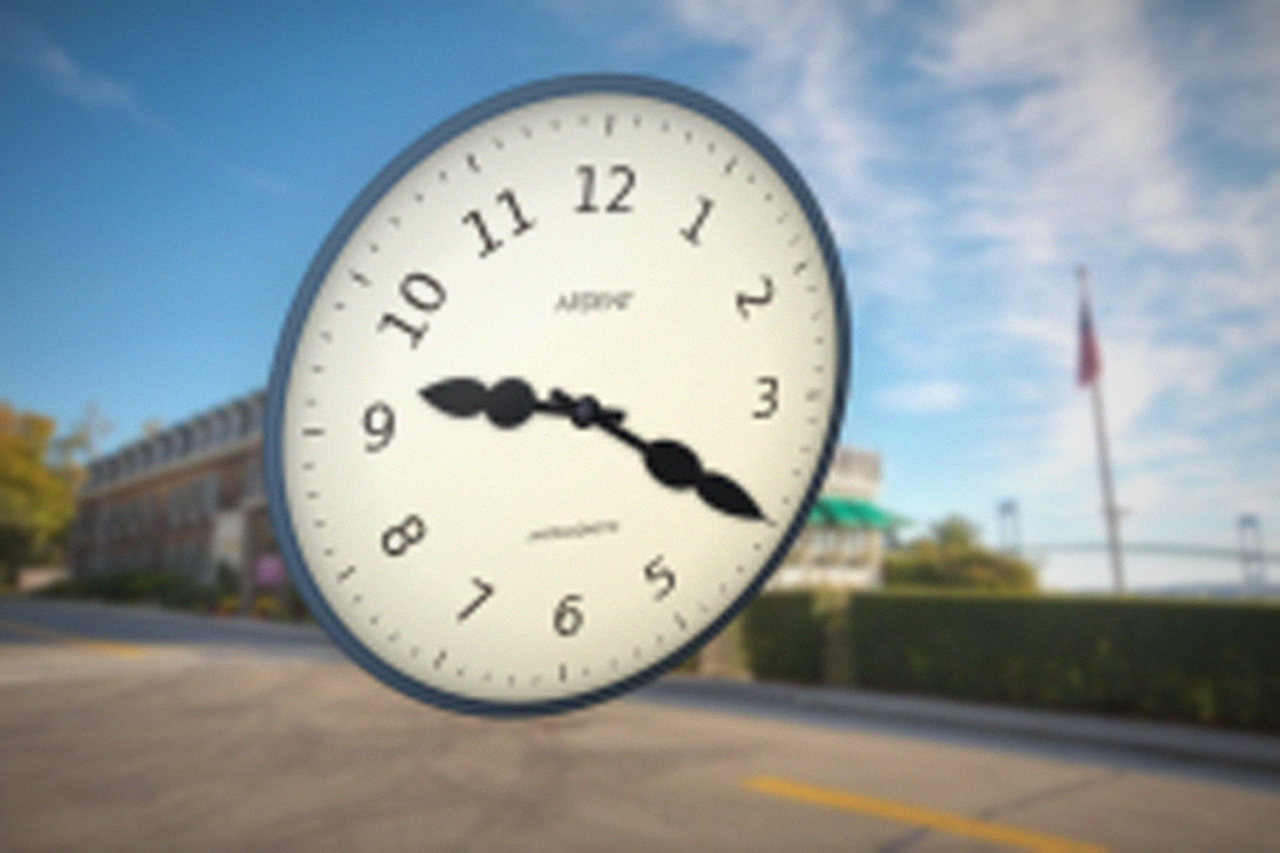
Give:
9h20
